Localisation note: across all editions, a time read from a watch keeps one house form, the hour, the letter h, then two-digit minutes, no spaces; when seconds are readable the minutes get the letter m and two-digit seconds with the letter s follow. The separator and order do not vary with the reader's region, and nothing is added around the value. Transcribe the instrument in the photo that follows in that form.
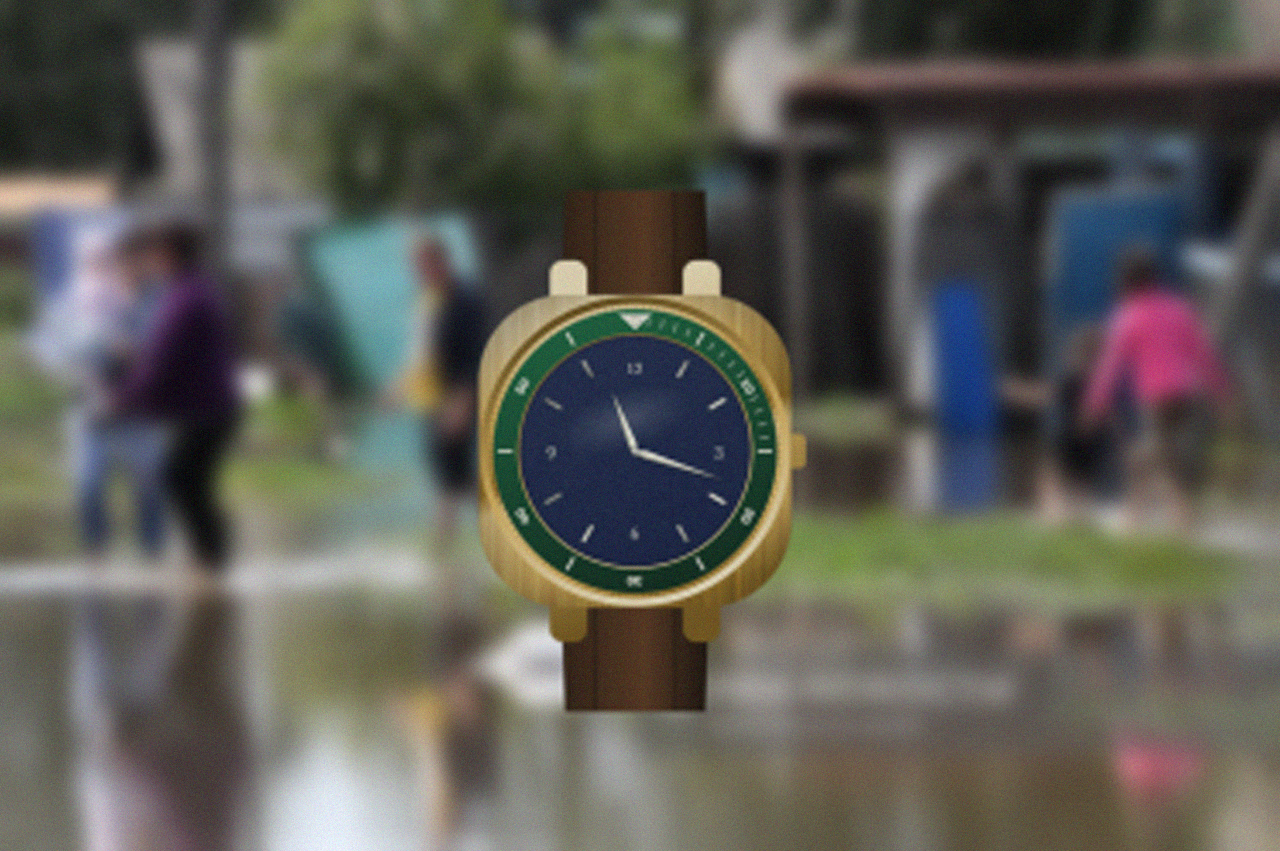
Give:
11h18
